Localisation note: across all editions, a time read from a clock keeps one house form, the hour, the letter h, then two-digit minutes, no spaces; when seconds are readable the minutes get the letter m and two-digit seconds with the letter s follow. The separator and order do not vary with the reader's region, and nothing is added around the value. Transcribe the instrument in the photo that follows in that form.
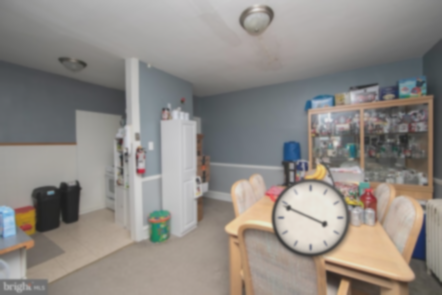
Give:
3h49
